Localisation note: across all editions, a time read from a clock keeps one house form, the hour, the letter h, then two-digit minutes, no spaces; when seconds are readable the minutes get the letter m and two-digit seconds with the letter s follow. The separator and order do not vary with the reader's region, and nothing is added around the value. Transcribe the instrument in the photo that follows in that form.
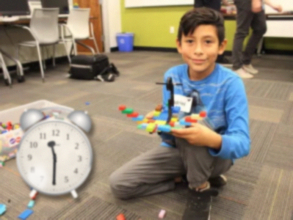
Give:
11h30
